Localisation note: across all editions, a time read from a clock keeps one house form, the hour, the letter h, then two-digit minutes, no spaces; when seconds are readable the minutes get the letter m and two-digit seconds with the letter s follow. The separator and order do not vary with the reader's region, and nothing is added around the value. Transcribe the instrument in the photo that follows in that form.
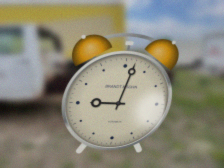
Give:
9h02
